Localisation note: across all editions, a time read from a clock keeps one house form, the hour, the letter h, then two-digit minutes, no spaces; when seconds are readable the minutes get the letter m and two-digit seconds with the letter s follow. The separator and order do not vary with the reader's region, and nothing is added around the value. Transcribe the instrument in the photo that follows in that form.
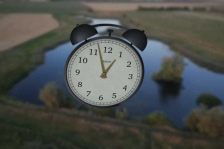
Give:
12h57
